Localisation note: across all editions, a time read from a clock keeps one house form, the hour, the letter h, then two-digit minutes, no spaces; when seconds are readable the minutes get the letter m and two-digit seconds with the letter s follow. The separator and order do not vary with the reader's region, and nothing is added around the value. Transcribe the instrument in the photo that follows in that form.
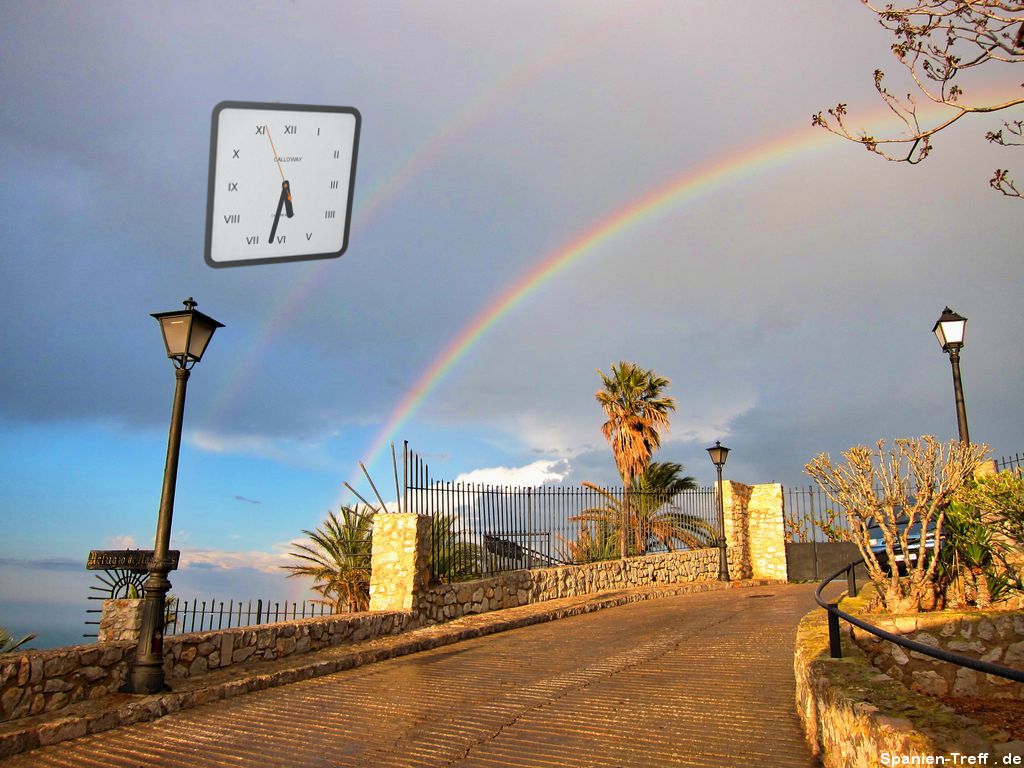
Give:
5h31m56s
